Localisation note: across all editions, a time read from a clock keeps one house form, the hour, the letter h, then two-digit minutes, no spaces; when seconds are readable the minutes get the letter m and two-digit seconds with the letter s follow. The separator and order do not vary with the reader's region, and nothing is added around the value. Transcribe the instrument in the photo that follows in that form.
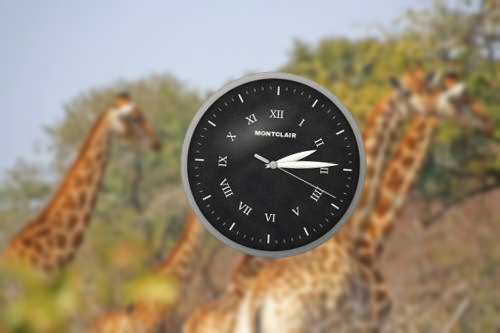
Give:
2h14m19s
